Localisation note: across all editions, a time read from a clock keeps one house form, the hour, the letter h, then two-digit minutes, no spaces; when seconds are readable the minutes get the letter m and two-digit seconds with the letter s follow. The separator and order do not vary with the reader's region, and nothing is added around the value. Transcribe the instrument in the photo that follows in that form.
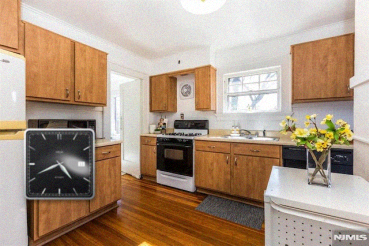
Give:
4h41
